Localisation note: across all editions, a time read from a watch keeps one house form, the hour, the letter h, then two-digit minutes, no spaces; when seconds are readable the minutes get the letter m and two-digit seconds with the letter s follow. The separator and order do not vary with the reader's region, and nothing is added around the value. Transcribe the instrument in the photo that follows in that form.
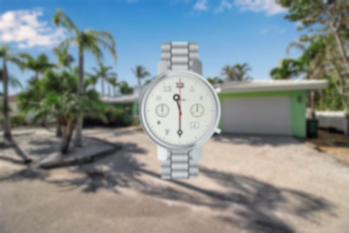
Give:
11h30
